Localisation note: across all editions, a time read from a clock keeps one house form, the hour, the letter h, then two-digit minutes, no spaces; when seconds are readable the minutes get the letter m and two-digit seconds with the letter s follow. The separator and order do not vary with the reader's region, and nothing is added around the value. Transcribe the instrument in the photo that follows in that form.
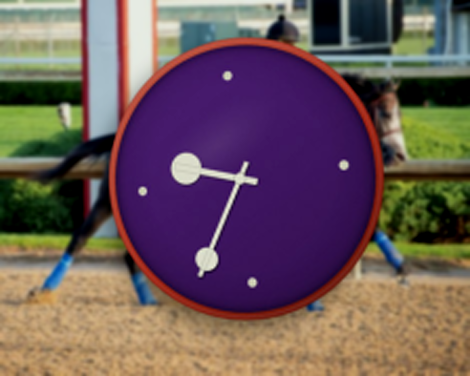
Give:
9h35
